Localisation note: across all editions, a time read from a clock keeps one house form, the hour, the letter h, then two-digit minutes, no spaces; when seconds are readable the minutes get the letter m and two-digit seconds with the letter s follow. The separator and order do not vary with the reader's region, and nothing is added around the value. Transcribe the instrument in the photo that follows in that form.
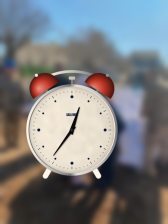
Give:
12h36
